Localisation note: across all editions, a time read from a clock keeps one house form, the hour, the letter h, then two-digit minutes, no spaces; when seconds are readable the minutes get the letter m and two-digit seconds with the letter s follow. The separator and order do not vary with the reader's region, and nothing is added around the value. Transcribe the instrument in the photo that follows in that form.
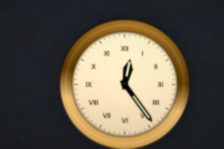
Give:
12h24
